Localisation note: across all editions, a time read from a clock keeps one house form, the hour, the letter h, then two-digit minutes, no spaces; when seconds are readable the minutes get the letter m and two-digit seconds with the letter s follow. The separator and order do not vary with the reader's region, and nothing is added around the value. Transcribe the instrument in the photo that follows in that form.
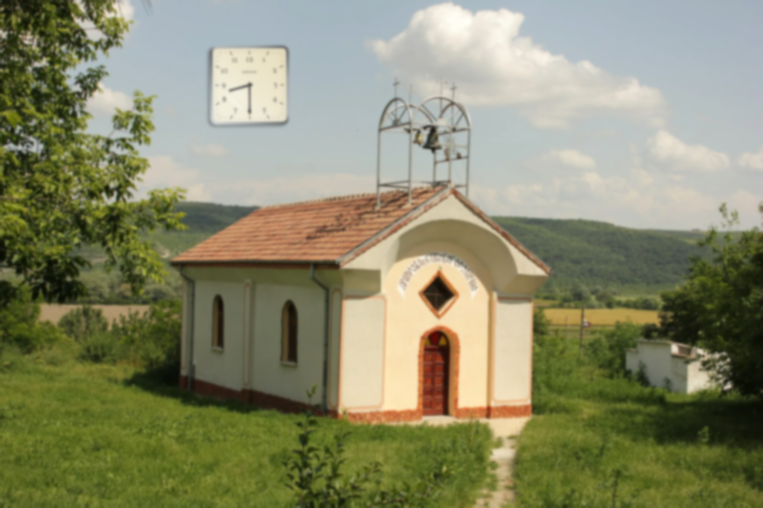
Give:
8h30
